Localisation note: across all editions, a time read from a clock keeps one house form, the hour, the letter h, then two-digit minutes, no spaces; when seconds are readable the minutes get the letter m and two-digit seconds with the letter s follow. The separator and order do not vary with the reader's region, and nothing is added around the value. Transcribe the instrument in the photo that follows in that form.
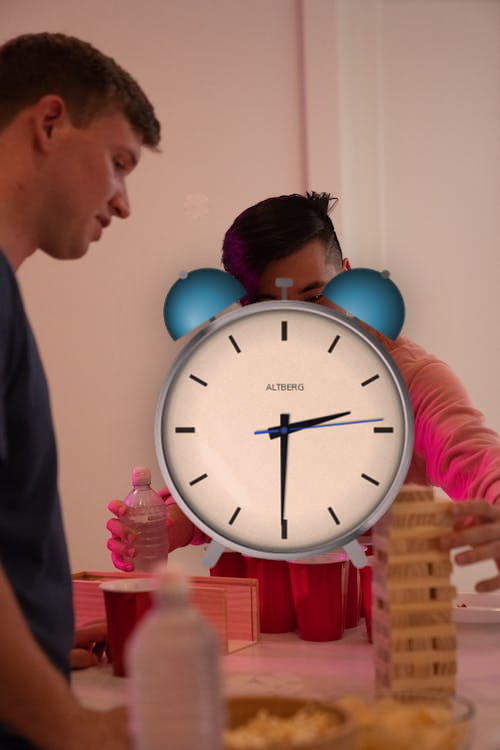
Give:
2h30m14s
